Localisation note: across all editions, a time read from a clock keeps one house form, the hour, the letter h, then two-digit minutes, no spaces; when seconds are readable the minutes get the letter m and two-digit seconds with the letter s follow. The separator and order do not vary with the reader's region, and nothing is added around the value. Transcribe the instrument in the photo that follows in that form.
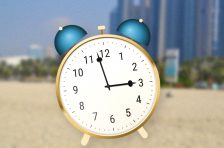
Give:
2h58
